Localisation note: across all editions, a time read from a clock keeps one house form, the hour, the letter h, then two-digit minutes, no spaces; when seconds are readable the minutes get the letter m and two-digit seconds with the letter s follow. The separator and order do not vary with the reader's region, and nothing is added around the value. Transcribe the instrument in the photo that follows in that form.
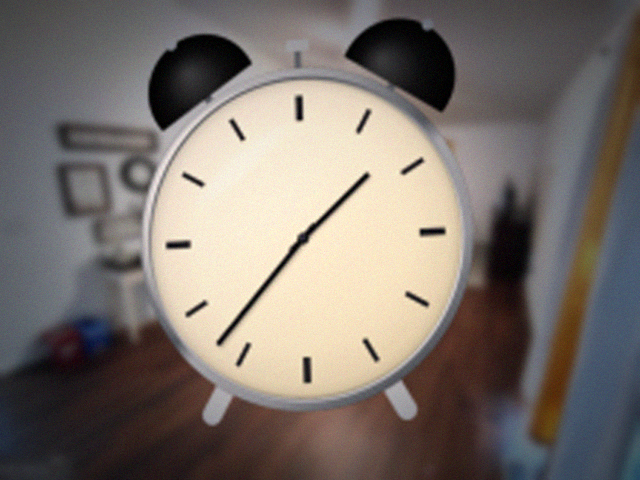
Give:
1h37
